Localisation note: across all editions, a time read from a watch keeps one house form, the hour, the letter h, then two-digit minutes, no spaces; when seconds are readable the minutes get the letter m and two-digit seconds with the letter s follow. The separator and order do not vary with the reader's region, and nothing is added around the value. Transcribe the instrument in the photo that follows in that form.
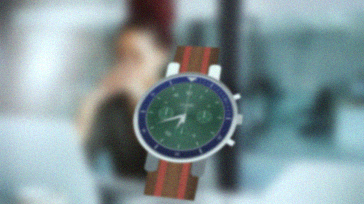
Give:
6h41
